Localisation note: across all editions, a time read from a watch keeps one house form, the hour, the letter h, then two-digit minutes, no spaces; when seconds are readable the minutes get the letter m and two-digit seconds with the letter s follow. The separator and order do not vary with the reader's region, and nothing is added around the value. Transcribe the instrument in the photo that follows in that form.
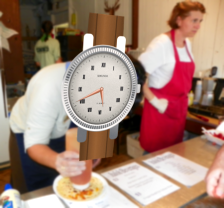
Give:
5h41
